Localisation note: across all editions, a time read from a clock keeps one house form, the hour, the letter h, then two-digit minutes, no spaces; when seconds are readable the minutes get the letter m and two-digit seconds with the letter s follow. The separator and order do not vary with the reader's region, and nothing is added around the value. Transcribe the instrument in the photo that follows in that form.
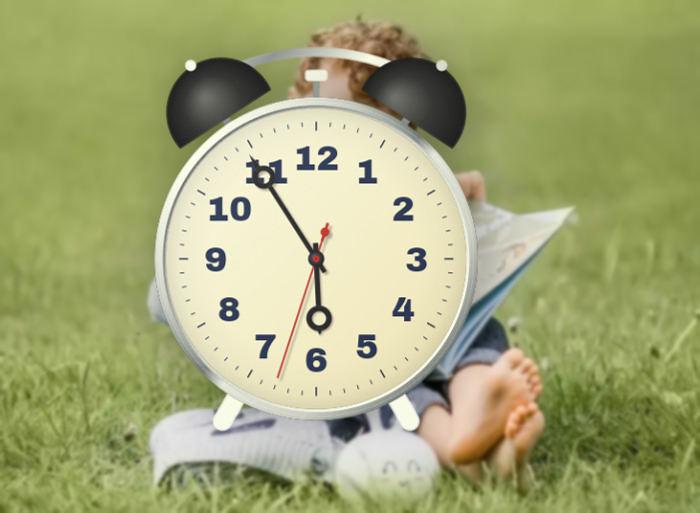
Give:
5h54m33s
